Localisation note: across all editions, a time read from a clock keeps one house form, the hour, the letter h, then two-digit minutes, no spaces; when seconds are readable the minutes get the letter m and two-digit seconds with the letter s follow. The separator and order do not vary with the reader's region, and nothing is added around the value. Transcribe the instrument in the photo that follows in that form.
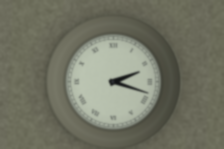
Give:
2h18
